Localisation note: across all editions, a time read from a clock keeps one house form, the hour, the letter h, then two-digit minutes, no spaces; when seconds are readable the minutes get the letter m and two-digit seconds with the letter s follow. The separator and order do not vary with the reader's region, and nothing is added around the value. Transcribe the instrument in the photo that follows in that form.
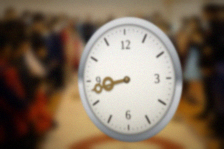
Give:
8h43
